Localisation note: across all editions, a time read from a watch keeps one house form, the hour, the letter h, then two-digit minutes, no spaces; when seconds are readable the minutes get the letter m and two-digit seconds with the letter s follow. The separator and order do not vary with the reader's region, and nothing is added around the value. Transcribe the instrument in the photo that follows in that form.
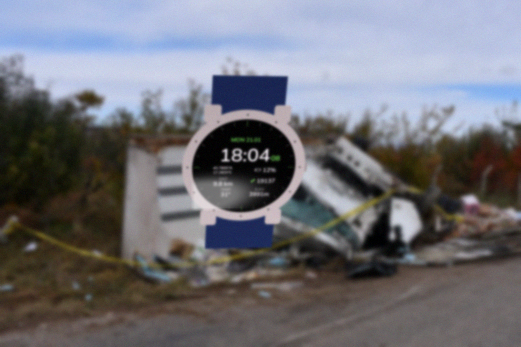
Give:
18h04
